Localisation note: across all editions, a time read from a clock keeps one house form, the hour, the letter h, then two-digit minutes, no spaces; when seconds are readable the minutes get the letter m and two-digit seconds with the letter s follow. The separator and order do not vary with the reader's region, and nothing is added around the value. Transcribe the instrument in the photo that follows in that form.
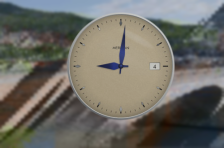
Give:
9h01
